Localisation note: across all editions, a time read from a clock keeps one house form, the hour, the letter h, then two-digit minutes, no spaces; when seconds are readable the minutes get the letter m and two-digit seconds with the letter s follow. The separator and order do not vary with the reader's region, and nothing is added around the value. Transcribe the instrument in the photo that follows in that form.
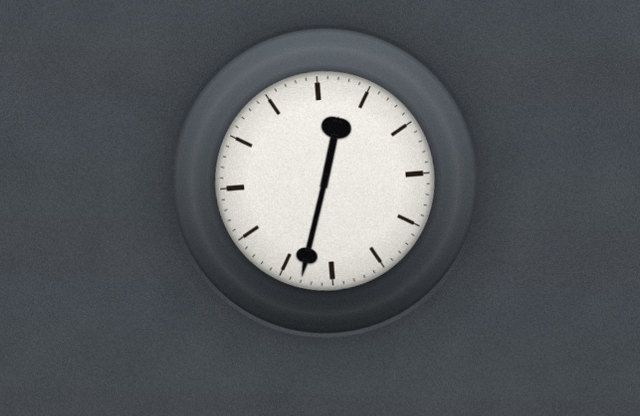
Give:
12h33
